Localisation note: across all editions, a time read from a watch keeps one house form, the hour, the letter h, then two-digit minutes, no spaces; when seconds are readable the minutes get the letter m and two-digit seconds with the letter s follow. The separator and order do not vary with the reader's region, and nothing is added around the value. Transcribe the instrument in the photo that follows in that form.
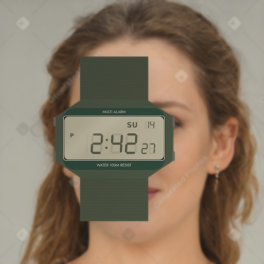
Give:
2h42m27s
